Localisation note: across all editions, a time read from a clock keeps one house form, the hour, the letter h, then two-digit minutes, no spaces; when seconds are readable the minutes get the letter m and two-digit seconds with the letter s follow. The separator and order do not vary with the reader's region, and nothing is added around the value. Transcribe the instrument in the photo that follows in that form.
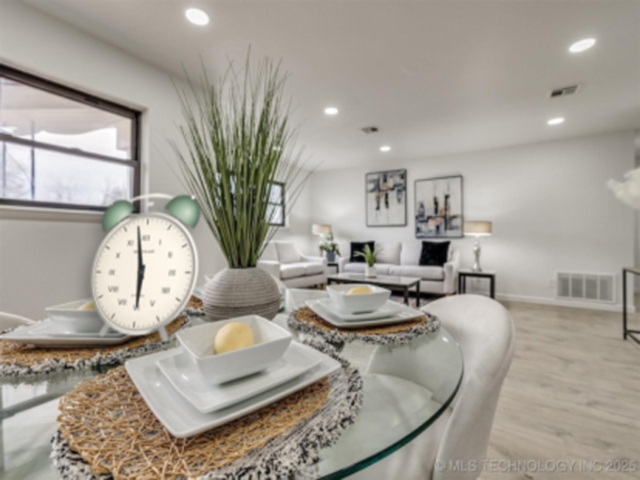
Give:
5h58
